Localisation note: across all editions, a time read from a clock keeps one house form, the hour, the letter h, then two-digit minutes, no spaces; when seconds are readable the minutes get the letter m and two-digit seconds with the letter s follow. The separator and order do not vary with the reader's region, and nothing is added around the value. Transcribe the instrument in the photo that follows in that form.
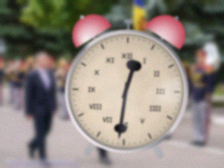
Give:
12h31
